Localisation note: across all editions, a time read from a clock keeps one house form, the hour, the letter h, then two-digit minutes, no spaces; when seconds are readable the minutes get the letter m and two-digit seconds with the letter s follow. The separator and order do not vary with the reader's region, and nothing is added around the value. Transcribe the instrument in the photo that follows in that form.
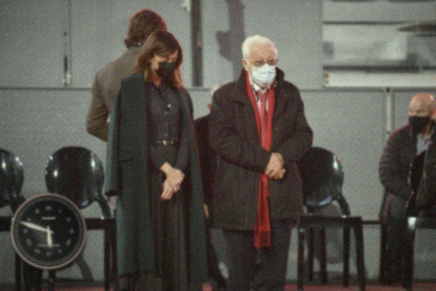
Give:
5h48
